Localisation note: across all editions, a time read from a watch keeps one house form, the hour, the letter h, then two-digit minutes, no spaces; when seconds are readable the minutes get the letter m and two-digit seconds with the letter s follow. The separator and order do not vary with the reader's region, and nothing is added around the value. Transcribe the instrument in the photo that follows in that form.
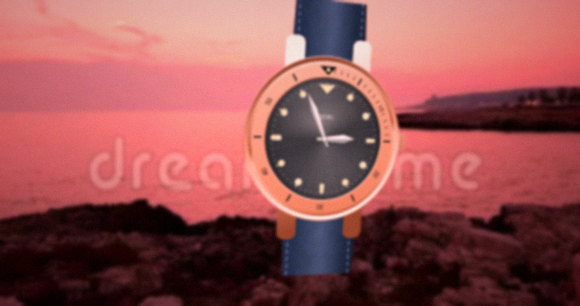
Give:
2h56
